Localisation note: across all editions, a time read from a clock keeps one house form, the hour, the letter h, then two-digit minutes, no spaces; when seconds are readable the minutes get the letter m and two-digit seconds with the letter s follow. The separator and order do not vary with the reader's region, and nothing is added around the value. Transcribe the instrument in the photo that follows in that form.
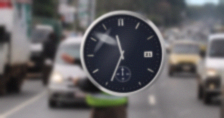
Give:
11h34
